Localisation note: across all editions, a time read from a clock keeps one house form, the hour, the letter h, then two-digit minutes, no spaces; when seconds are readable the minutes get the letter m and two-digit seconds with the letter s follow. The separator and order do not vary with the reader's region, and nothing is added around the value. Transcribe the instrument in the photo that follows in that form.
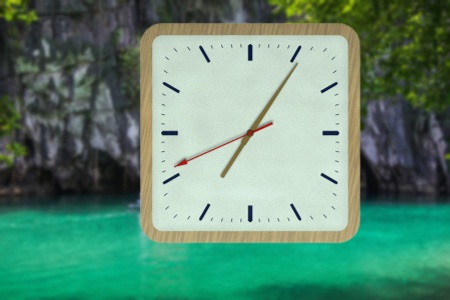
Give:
7h05m41s
